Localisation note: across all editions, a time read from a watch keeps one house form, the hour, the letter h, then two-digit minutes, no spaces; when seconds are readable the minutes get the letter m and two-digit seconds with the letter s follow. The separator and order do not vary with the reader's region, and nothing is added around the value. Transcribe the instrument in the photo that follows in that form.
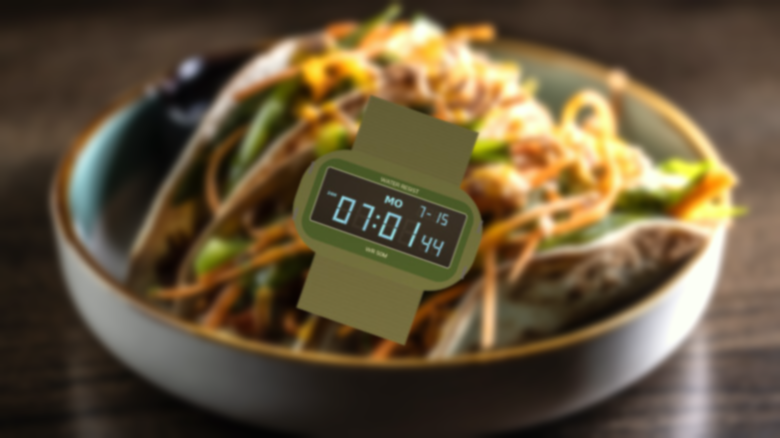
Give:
7h01m44s
